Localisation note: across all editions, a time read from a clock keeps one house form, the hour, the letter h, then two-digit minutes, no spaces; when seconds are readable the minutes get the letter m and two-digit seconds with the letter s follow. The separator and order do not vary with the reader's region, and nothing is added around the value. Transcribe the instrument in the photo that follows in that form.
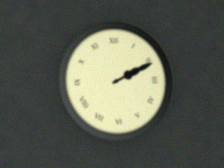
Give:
2h11
